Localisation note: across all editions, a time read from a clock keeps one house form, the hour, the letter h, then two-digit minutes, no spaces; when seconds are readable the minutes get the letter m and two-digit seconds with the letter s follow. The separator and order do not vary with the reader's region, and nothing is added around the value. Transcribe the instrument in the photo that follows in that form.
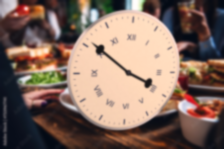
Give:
3h51
